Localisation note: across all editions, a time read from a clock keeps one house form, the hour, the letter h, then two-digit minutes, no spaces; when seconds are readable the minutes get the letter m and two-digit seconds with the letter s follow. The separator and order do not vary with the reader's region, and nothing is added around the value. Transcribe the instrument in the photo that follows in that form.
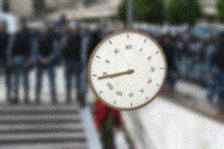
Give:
8h44
